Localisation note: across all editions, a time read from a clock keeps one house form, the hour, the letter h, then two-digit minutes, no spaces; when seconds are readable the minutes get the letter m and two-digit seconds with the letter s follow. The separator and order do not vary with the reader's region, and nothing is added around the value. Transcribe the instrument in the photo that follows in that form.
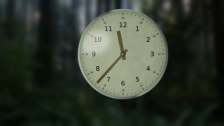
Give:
11h37
